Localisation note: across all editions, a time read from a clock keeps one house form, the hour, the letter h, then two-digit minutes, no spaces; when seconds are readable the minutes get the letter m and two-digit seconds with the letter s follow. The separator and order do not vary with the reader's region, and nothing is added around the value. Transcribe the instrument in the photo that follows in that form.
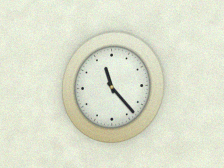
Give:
11h23
